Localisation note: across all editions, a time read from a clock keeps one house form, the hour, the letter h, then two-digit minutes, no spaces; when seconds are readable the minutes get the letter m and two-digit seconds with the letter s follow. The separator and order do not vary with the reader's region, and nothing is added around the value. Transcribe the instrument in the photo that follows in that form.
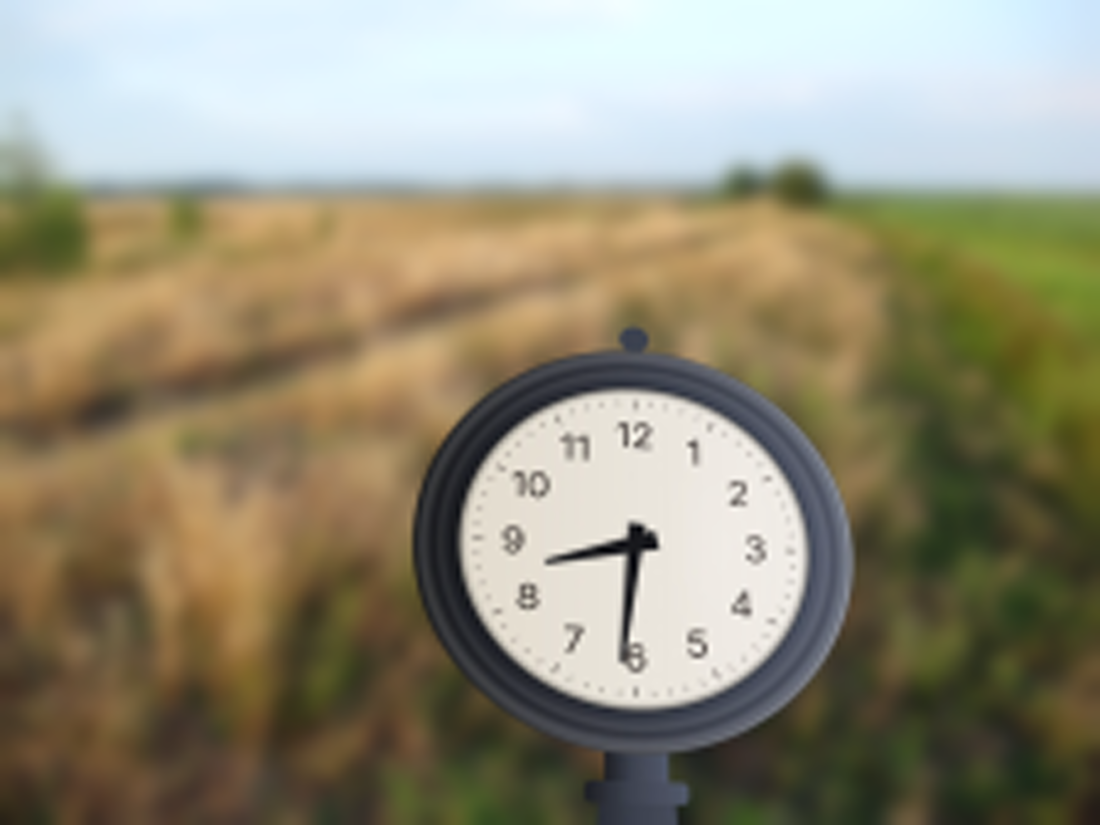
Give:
8h31
